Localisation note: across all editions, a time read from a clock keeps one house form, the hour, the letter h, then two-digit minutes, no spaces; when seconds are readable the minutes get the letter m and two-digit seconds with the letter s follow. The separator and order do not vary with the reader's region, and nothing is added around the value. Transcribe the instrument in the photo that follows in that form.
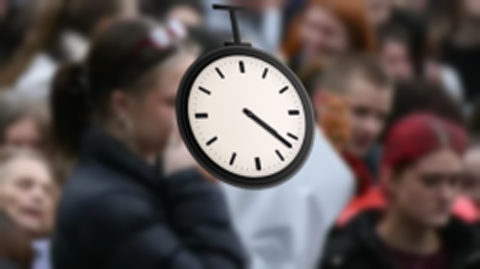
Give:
4h22
